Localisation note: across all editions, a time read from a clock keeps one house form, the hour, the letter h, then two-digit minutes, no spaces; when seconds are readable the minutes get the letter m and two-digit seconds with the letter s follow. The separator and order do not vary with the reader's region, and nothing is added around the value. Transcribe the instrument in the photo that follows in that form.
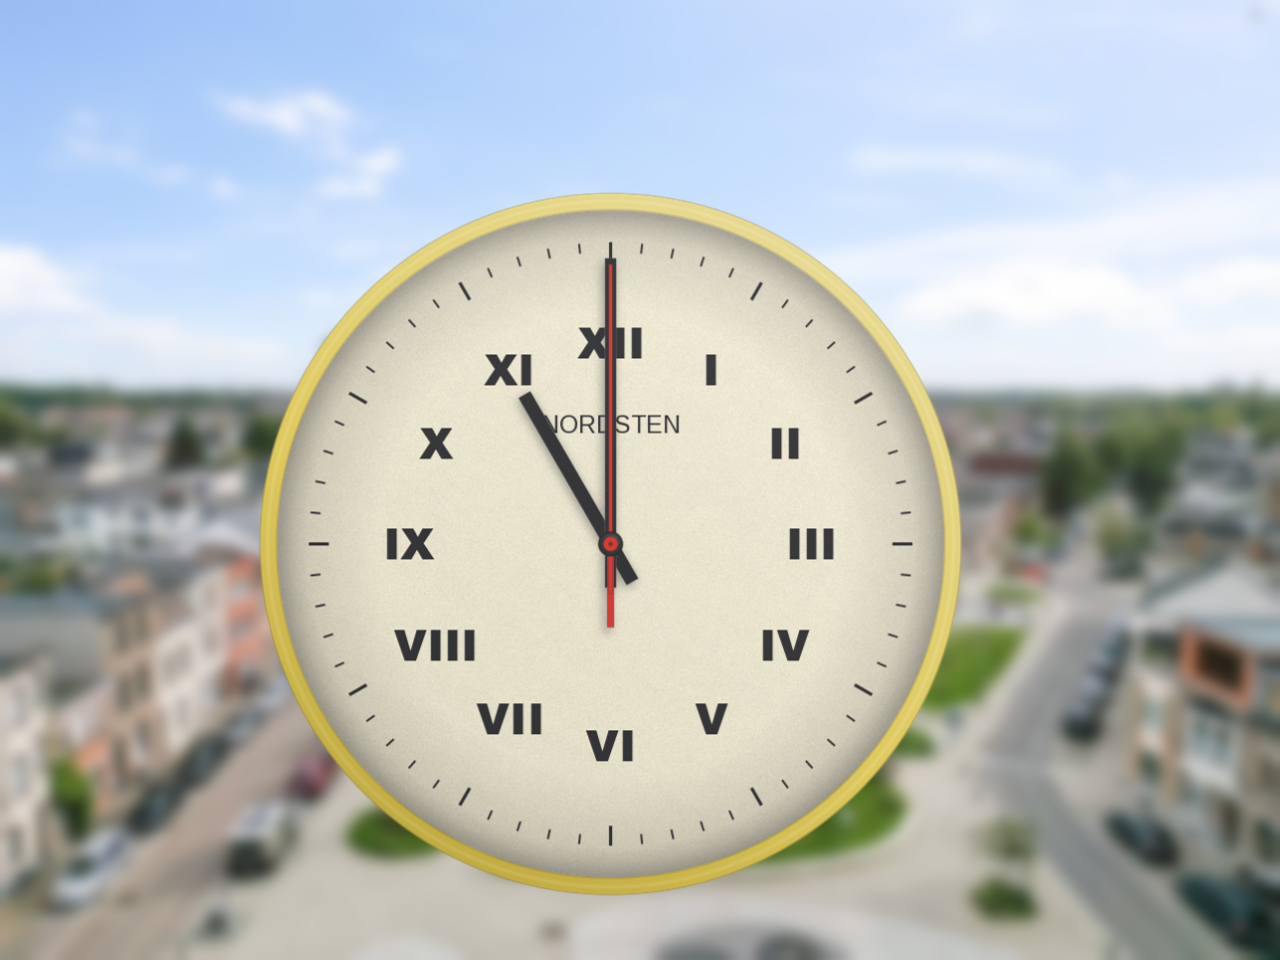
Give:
11h00m00s
